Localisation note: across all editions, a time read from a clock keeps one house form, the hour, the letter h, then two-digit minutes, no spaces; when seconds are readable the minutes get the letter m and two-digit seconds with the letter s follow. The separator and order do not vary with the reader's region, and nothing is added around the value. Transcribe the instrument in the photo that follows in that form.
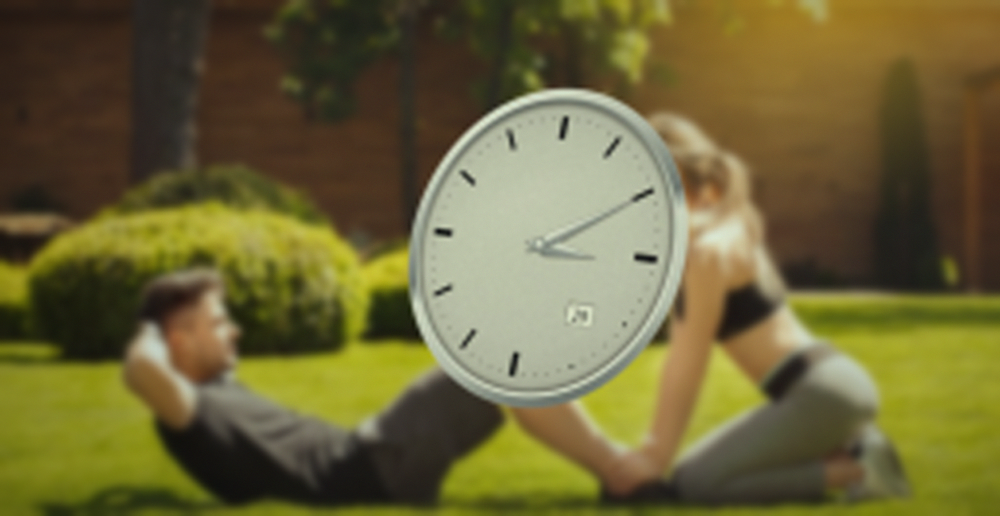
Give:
3h10
